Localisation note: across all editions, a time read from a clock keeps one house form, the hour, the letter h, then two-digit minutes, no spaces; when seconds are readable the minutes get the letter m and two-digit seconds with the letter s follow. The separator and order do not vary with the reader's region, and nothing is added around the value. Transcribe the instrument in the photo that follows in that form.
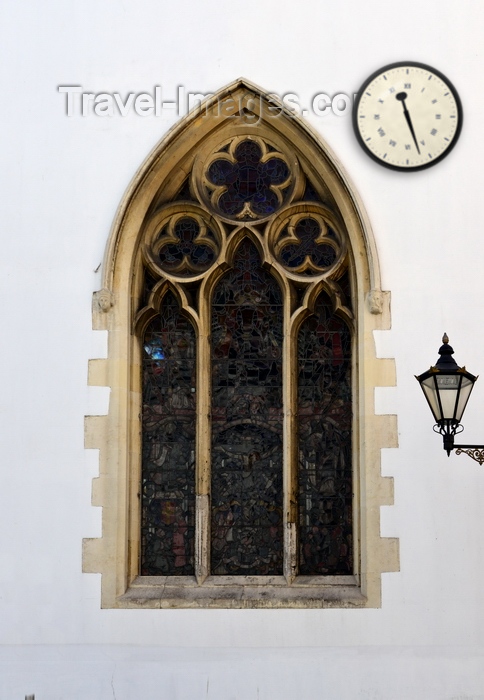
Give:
11h27
